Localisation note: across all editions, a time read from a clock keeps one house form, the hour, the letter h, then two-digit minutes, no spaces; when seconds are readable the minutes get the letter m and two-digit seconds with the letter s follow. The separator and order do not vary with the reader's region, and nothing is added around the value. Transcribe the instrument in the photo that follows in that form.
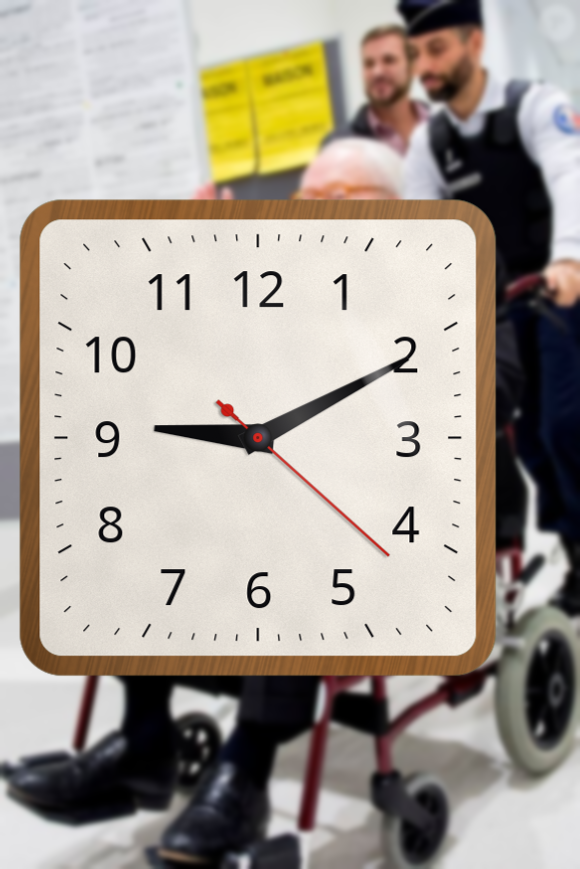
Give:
9h10m22s
